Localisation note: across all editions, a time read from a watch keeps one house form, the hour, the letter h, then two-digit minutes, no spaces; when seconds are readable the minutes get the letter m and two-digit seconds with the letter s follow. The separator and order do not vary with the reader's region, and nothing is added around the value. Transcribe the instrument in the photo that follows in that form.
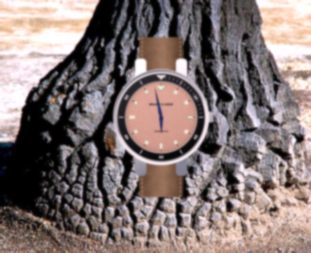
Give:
5h58
